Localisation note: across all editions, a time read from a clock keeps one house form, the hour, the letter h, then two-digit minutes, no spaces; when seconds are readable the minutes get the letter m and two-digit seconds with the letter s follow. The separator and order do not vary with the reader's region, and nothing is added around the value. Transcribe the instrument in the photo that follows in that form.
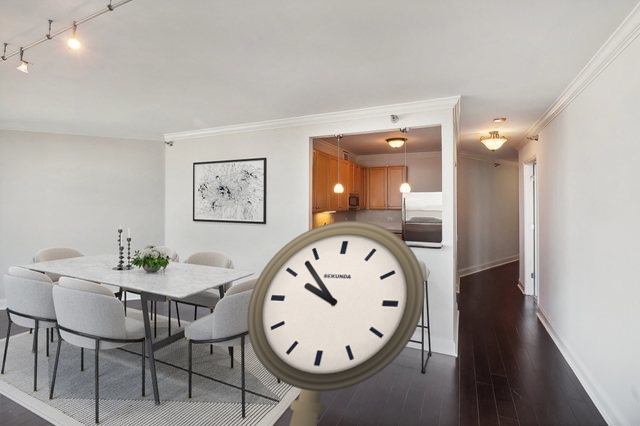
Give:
9h53
